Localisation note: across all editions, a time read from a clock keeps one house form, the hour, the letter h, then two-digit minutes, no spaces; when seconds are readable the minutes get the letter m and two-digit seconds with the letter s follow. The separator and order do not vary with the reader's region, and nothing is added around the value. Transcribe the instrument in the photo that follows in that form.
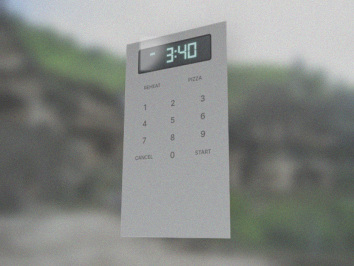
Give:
3h40
